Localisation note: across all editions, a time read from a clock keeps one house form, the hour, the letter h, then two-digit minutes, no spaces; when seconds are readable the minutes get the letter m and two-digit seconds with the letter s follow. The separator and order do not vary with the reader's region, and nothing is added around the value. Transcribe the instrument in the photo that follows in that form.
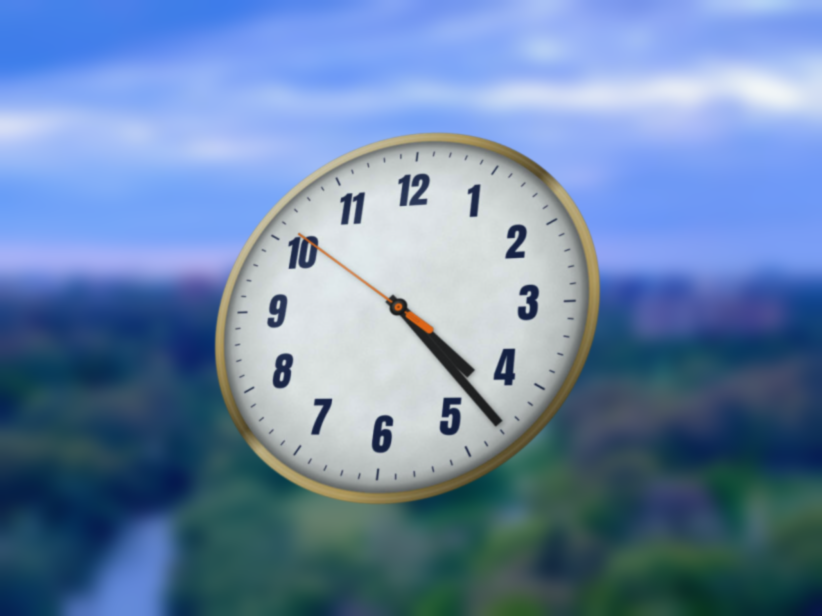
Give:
4h22m51s
